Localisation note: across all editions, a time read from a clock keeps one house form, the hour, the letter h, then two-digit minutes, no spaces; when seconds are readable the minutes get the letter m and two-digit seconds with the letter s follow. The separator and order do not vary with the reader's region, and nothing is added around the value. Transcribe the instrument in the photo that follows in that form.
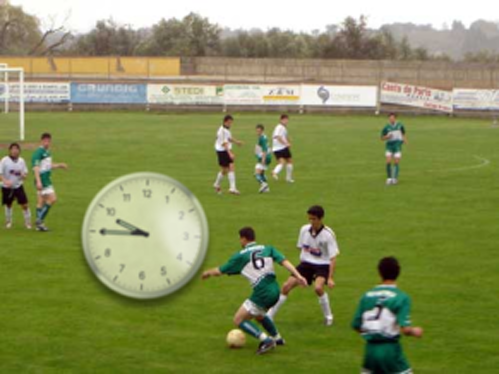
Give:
9h45
